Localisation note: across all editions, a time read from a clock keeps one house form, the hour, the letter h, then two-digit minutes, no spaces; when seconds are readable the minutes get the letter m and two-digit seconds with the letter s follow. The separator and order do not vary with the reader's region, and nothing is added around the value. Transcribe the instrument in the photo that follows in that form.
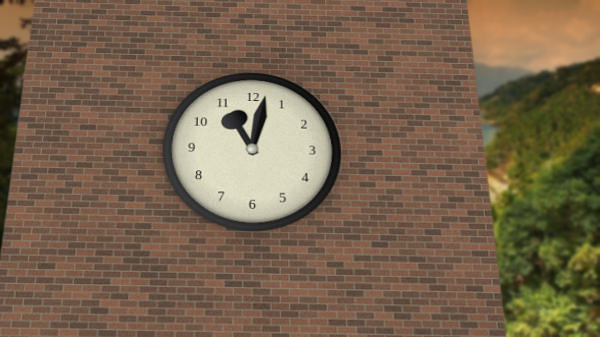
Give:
11h02
